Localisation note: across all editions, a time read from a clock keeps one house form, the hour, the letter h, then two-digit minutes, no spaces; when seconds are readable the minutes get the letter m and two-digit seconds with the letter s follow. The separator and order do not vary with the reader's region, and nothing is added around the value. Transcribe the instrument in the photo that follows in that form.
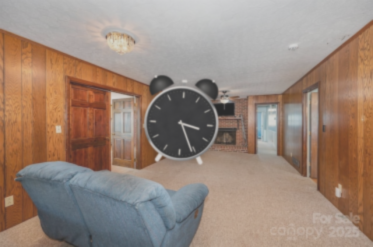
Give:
3h26
